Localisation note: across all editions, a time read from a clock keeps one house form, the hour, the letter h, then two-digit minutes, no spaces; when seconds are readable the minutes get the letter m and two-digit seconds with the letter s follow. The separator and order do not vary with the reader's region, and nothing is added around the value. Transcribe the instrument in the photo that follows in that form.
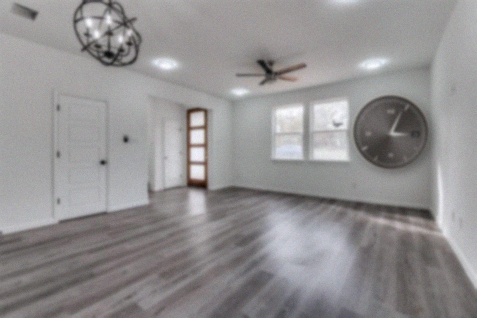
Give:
3h04
